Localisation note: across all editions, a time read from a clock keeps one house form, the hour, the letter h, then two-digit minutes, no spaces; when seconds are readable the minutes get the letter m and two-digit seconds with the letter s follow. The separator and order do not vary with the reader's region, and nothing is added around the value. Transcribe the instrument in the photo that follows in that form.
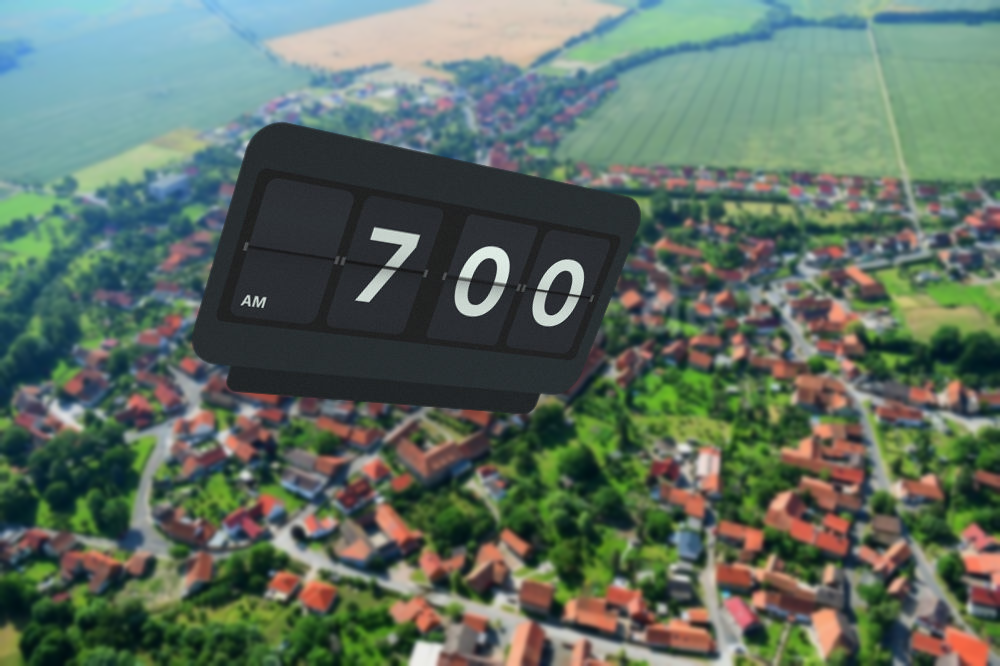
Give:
7h00
